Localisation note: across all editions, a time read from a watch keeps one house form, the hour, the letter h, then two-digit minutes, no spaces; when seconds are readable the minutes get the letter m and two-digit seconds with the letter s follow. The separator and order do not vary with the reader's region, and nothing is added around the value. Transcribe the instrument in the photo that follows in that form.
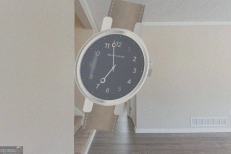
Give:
6h58
